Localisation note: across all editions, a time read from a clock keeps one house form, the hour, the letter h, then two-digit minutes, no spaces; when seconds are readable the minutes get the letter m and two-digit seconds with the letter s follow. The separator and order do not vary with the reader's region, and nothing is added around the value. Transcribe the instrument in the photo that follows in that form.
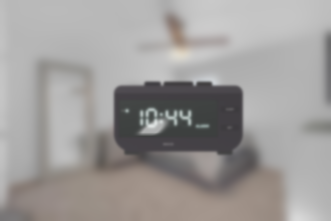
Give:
10h44
